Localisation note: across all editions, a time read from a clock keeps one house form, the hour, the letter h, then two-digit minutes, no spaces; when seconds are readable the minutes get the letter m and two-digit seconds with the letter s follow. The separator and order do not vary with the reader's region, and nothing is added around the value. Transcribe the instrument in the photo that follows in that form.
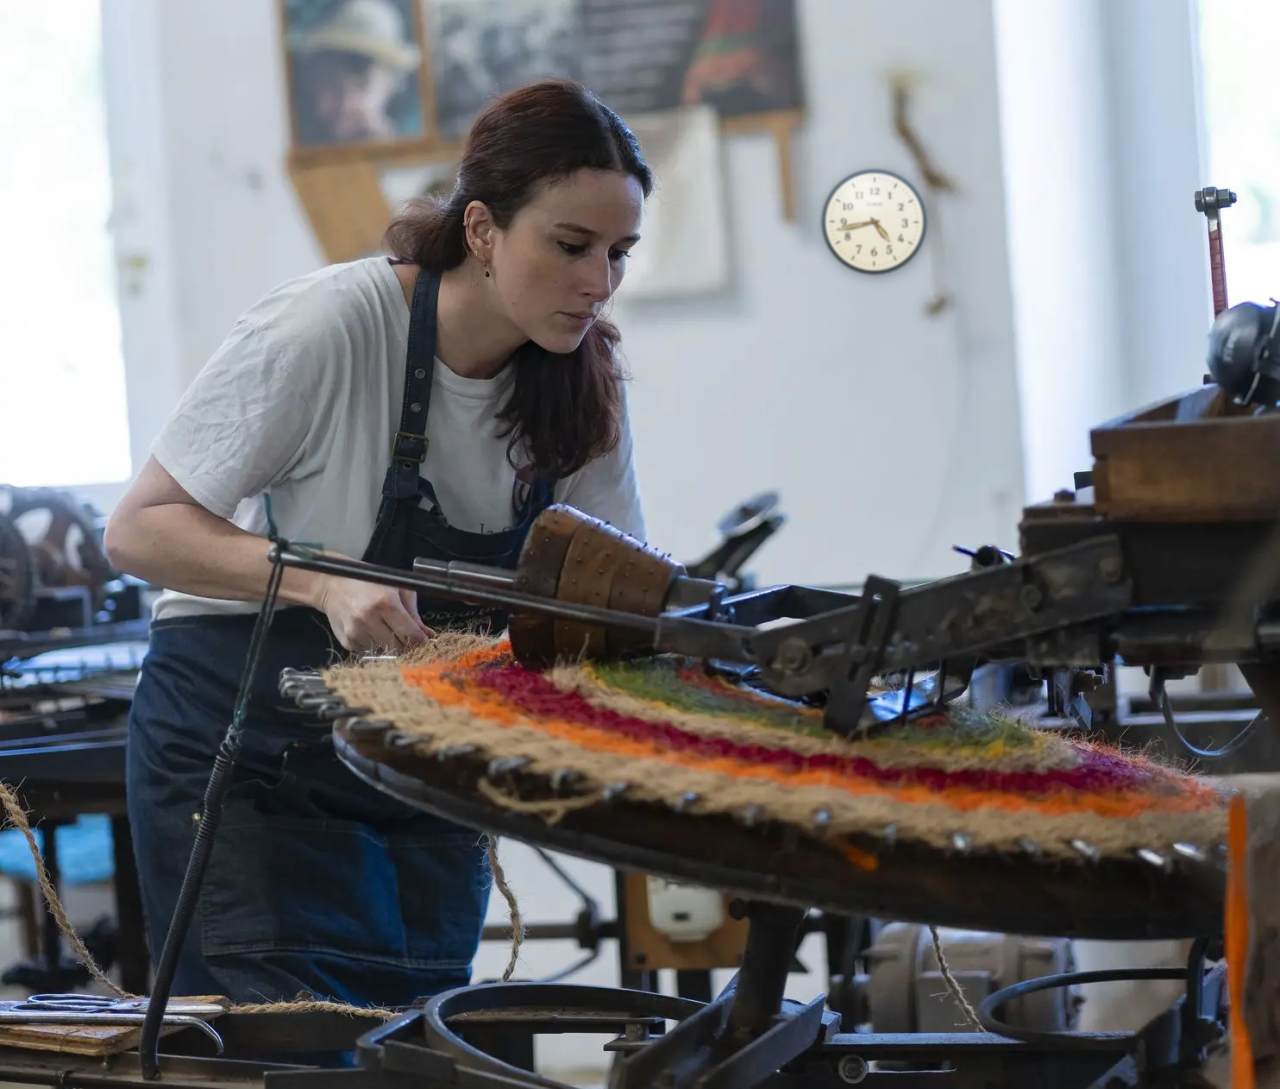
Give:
4h43
